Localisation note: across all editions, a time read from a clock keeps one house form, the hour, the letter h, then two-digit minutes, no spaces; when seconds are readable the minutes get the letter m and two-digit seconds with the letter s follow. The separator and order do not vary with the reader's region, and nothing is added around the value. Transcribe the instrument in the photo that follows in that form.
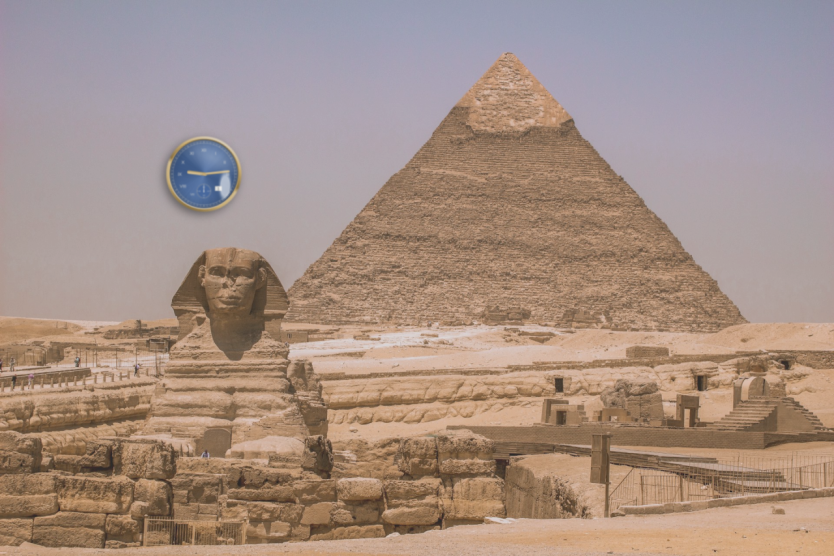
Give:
9h14
